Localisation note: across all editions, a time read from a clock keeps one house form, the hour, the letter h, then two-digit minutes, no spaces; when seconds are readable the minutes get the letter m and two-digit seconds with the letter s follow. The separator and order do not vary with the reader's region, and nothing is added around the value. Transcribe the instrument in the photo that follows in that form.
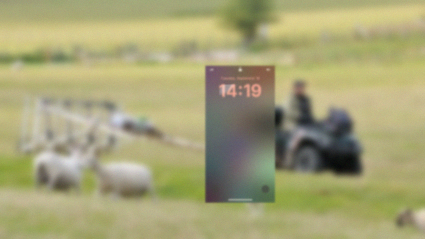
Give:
14h19
